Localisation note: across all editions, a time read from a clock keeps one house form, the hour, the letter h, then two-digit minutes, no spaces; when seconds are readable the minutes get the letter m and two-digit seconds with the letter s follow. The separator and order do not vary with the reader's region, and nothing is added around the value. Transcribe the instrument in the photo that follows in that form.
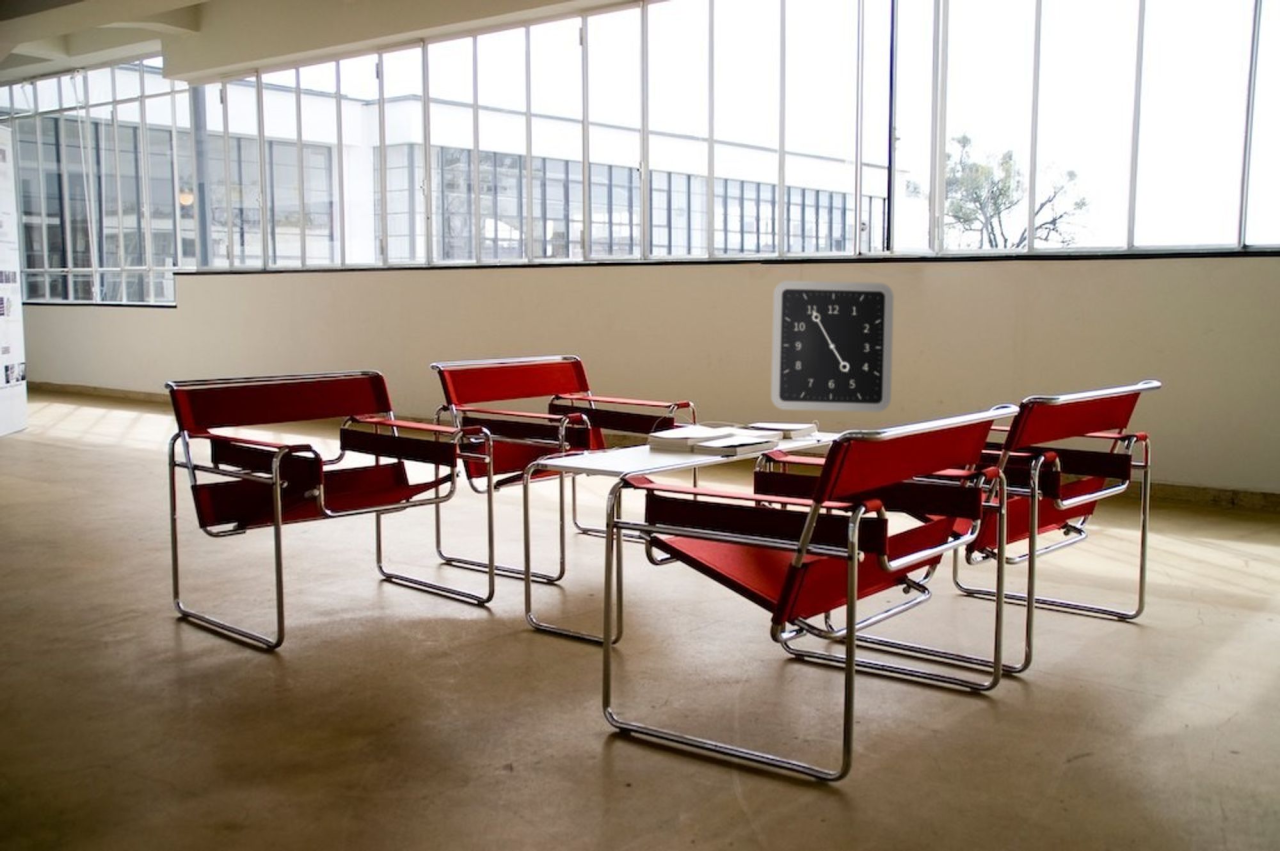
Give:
4h55
